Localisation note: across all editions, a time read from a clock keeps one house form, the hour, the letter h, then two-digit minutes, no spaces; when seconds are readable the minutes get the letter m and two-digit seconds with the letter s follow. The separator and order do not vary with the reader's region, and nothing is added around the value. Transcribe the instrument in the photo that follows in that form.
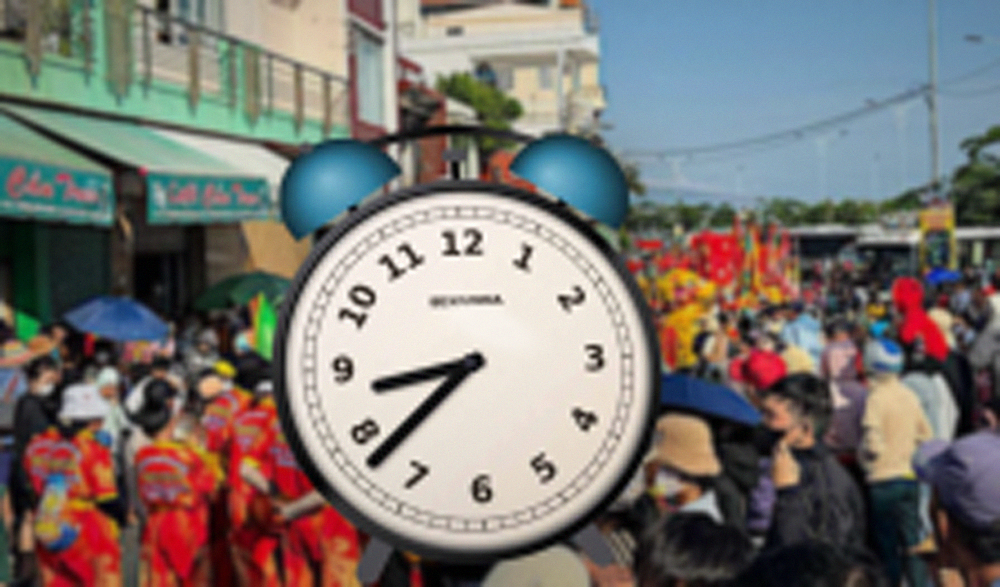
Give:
8h38
